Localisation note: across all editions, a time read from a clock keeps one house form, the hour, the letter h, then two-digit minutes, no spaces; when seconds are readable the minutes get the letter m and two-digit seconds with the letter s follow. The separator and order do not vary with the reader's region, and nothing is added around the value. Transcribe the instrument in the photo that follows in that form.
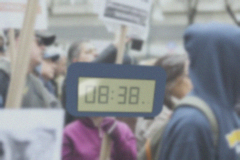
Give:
8h38
